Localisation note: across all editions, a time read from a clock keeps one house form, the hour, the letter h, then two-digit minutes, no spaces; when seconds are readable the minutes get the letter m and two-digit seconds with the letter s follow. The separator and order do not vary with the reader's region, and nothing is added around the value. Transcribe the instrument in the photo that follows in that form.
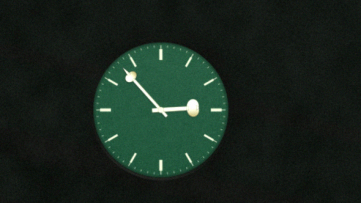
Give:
2h53
